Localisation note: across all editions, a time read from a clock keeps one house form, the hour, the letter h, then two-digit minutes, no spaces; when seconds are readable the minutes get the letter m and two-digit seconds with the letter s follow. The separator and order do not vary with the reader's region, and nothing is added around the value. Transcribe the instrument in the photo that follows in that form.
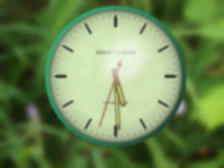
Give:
5h29m33s
